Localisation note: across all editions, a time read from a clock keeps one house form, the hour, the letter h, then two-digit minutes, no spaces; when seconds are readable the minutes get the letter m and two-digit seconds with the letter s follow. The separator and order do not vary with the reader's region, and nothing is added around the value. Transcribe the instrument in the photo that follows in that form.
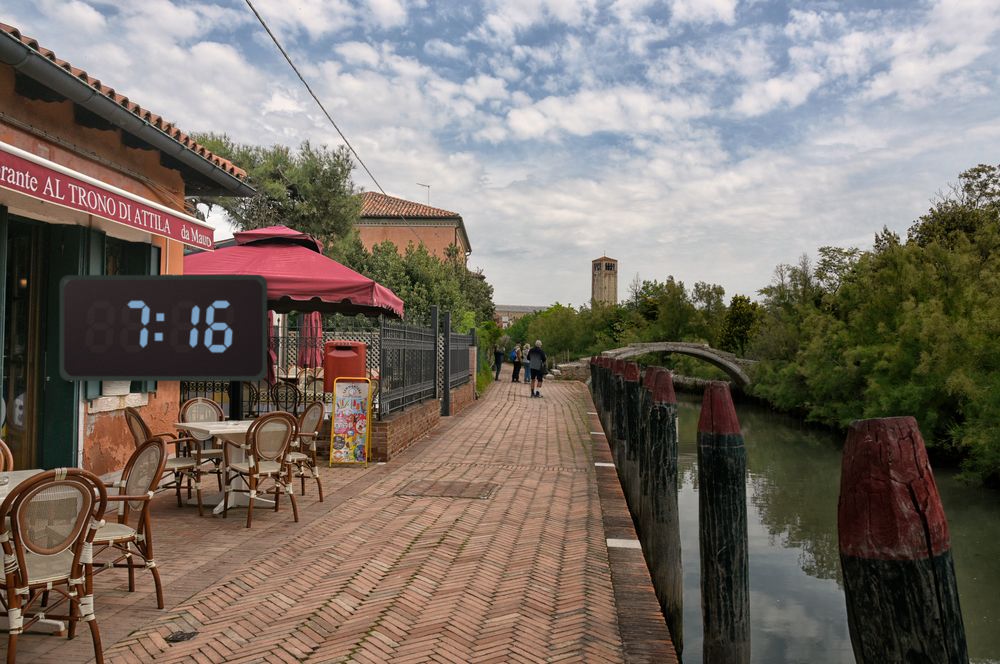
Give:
7h16
